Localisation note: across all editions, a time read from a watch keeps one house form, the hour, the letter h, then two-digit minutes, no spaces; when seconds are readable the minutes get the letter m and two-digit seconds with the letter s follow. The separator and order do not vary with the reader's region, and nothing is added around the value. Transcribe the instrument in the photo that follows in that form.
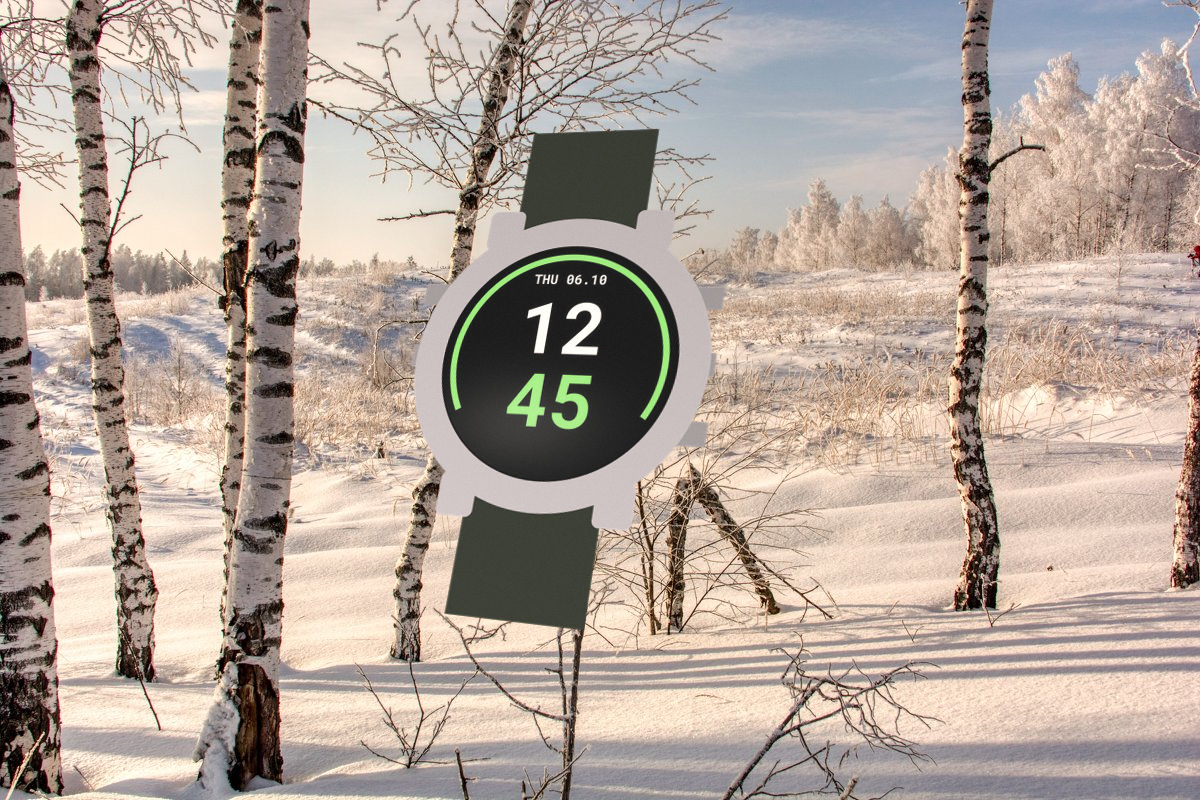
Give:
12h45
